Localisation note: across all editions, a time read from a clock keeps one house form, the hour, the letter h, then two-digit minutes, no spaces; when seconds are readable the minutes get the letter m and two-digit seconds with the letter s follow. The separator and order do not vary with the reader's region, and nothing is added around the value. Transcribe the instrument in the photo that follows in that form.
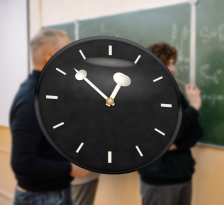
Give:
12h52
